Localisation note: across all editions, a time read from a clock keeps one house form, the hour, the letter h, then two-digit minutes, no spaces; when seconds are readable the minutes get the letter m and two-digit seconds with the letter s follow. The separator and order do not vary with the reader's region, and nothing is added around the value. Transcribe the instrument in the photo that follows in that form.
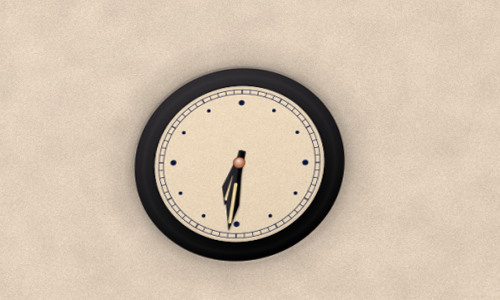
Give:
6h31
